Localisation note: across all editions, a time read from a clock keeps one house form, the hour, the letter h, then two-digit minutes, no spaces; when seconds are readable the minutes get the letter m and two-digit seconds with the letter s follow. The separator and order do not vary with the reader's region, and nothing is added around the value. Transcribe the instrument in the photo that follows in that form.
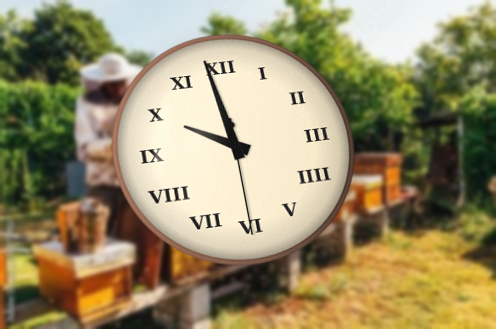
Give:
9h58m30s
